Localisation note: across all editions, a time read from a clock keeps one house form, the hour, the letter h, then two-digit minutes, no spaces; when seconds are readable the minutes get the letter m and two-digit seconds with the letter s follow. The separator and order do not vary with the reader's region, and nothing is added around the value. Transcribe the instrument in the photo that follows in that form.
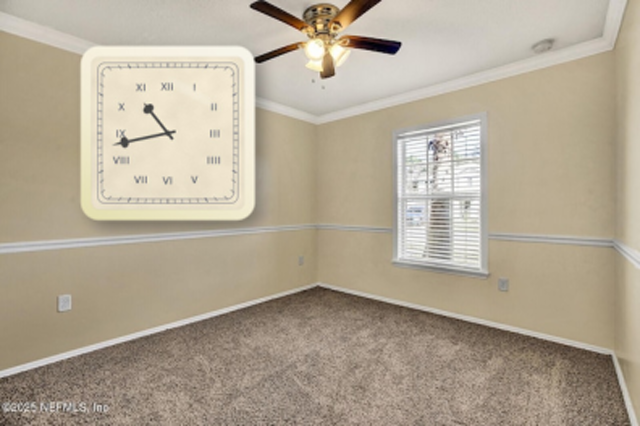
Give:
10h43
